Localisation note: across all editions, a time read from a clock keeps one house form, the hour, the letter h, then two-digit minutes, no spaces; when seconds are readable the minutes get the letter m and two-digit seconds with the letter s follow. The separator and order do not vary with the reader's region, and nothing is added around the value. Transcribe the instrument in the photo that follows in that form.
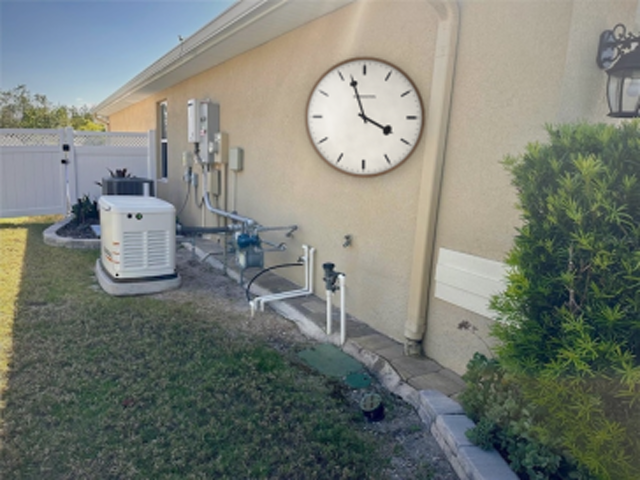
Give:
3h57
